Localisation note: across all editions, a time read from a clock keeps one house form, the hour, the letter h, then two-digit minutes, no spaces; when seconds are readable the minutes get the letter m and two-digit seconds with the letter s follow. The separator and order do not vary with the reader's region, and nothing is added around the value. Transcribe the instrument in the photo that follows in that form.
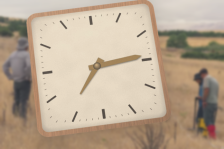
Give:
7h14
